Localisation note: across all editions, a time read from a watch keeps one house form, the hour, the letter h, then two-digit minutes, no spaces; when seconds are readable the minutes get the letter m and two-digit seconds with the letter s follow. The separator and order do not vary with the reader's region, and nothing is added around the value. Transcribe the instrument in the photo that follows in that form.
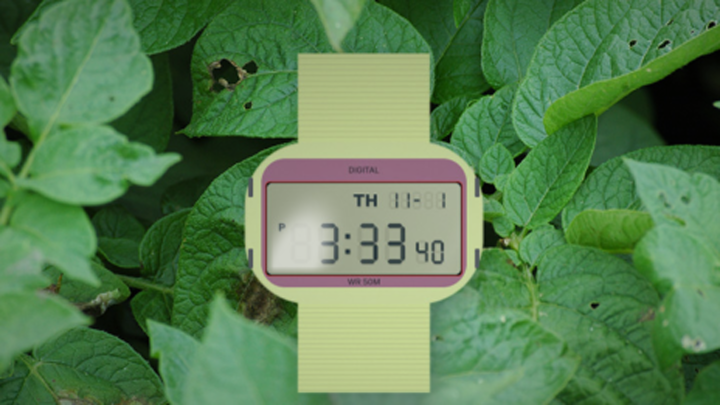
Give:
3h33m40s
